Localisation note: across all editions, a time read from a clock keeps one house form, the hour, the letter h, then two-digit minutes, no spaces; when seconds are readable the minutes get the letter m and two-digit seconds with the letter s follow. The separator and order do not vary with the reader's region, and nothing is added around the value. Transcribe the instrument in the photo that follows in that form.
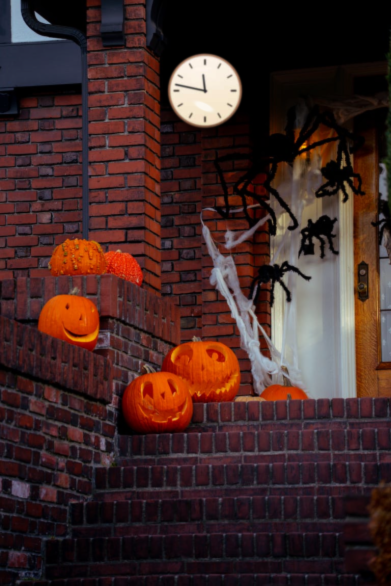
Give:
11h47
